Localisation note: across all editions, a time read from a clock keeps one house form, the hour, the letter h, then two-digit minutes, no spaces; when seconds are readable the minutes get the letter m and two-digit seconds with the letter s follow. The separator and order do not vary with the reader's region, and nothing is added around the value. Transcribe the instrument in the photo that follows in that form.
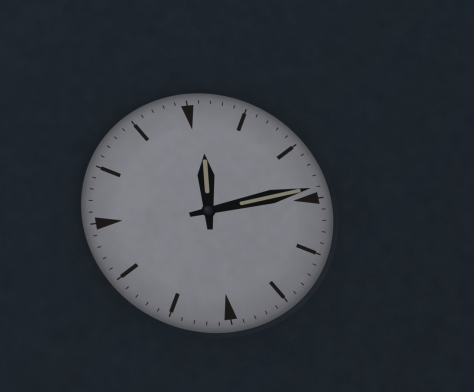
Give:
12h14
